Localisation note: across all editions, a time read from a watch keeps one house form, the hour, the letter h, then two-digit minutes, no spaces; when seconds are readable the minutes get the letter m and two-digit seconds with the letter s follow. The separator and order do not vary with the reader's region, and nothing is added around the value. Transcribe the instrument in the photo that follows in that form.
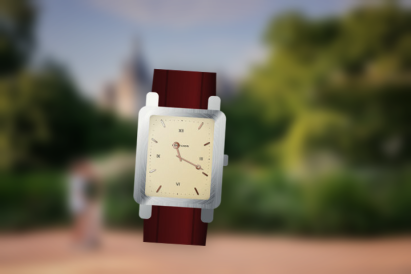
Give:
11h19
